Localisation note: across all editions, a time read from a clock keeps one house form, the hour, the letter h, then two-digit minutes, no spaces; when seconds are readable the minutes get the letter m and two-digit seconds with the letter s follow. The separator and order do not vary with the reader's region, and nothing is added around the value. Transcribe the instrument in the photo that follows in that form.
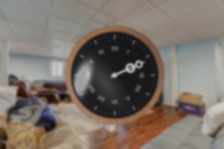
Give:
2h11
